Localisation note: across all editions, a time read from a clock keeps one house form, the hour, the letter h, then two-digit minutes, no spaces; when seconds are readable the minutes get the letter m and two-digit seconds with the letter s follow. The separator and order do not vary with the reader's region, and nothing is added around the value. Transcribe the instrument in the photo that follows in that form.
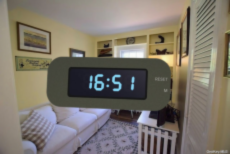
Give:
16h51
